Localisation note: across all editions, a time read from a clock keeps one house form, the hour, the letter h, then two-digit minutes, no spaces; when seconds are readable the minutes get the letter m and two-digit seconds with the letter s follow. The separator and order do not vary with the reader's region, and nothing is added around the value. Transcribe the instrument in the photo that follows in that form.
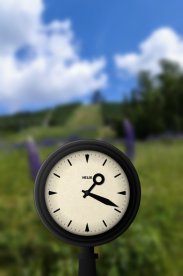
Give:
1h19
